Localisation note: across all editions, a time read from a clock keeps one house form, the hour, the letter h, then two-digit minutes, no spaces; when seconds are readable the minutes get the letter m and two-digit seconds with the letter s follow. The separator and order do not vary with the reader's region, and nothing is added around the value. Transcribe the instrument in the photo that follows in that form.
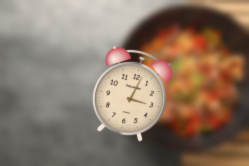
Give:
3h02
